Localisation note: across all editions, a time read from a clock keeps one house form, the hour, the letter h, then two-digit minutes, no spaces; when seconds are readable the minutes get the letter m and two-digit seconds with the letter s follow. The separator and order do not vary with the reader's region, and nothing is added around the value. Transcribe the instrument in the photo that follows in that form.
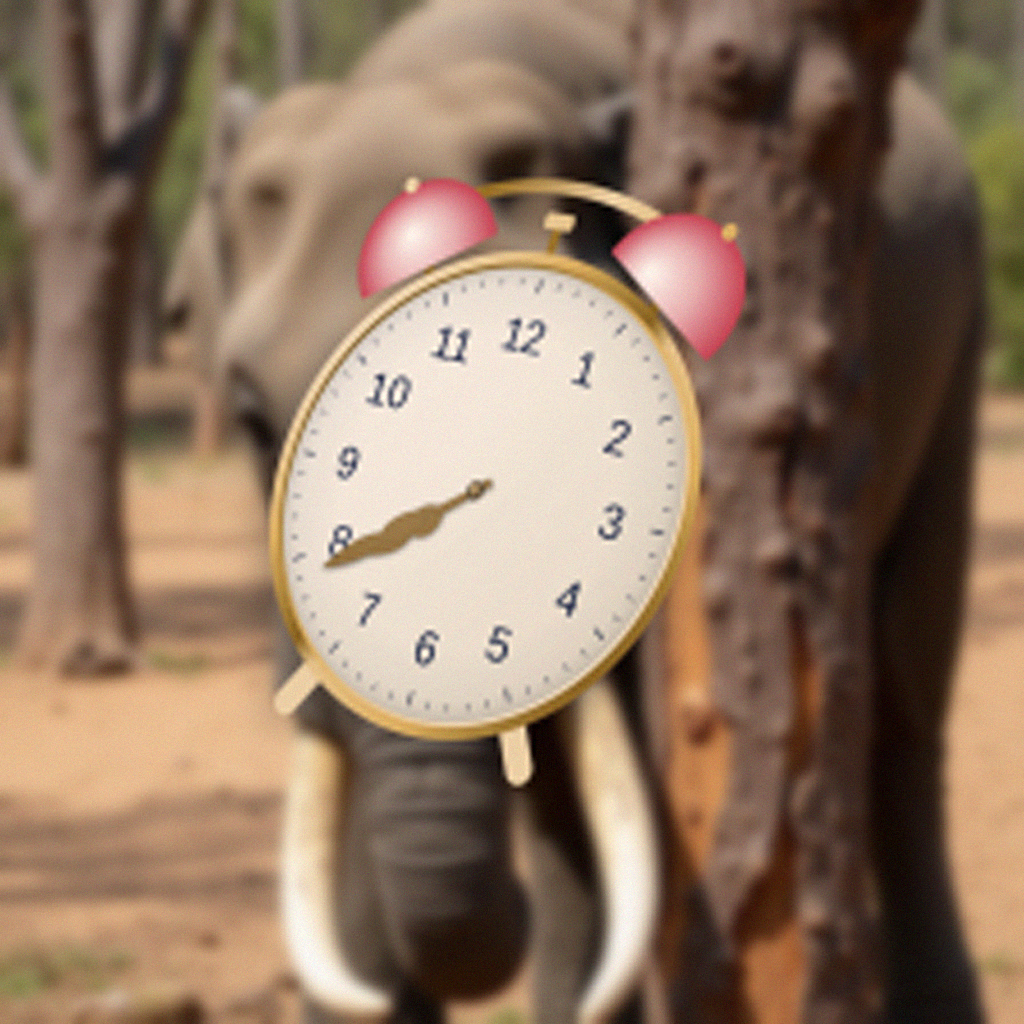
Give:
7h39
